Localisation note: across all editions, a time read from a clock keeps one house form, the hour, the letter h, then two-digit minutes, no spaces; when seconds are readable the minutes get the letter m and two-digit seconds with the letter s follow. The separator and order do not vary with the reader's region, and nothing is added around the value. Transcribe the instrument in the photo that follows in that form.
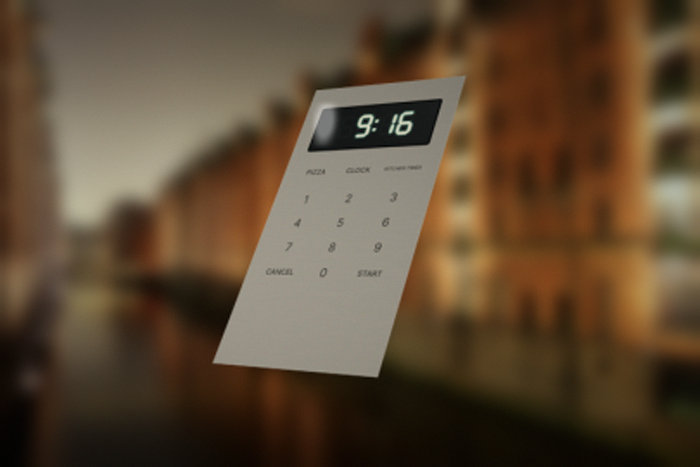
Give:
9h16
